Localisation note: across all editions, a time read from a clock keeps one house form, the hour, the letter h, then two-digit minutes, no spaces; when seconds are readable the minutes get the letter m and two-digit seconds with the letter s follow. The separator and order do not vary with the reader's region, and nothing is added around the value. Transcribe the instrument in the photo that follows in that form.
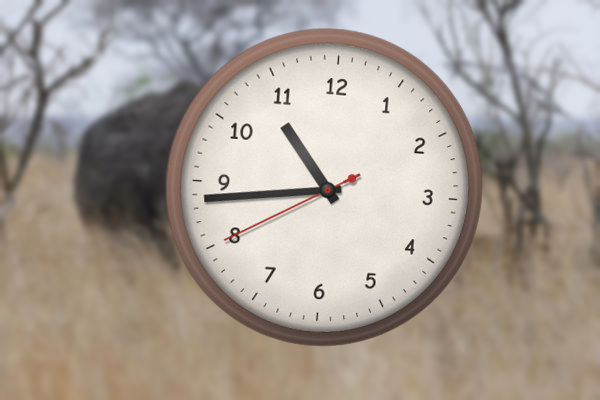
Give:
10h43m40s
